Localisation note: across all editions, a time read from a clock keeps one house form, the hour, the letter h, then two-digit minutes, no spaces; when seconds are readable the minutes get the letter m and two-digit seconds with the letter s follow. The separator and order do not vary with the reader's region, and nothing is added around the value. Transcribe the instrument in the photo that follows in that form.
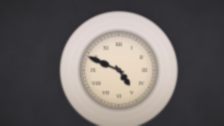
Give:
4h49
